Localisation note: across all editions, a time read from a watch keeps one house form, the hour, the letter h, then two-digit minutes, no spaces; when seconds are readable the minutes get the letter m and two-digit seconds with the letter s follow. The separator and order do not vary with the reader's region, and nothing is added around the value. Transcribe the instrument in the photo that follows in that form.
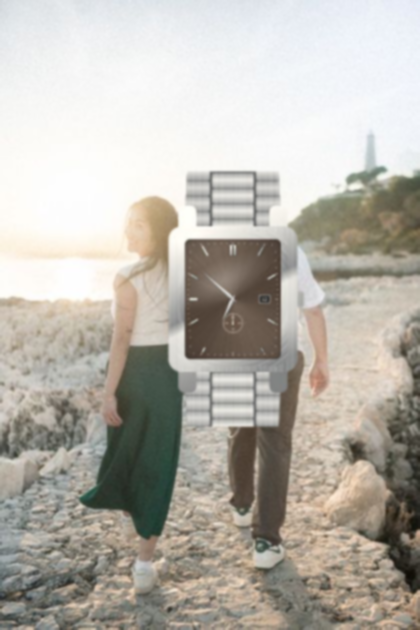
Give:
6h52
